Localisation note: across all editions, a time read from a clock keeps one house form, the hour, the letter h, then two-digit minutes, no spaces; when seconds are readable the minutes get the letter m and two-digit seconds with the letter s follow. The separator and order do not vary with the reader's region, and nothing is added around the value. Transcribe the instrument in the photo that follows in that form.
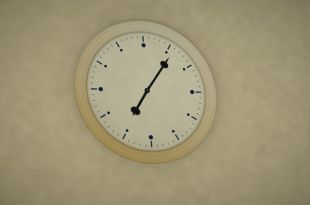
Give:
7h06
